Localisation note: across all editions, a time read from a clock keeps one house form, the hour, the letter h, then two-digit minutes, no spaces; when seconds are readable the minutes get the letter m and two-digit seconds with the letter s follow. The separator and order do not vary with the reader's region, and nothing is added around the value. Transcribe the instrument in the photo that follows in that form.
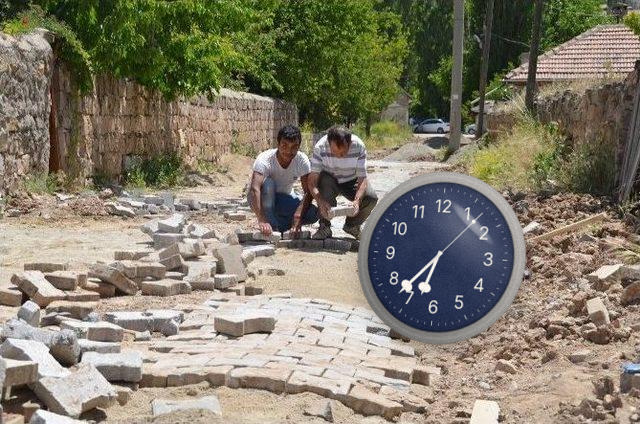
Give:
6h37m07s
